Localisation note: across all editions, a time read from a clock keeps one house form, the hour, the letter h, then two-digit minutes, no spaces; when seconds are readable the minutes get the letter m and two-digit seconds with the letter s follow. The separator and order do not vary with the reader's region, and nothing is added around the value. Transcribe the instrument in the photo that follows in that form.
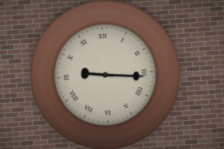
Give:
9h16
